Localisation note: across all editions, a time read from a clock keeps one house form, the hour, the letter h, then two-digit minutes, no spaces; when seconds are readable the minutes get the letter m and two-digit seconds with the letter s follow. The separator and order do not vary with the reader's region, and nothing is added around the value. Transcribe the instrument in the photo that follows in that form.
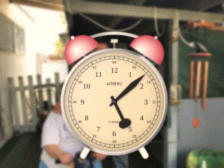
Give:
5h08
